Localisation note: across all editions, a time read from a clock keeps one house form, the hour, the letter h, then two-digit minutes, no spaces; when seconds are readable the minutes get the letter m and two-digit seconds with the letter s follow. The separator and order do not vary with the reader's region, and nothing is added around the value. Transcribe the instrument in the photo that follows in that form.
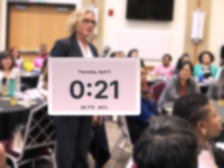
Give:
0h21
